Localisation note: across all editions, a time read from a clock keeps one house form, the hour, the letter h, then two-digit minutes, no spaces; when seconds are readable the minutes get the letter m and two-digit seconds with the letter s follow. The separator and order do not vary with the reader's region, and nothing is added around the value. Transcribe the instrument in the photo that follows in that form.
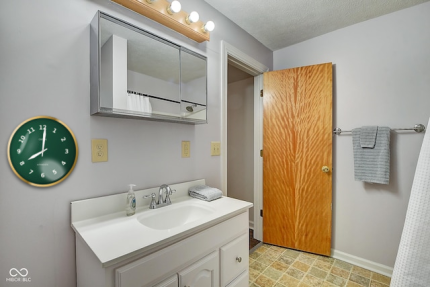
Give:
8h01
